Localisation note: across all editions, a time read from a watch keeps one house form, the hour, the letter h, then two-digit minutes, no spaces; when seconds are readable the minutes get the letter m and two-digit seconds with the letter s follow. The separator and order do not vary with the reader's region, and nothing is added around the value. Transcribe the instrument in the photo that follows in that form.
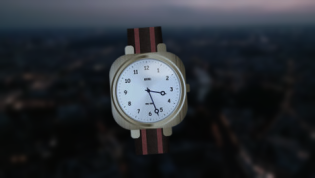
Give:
3h27
